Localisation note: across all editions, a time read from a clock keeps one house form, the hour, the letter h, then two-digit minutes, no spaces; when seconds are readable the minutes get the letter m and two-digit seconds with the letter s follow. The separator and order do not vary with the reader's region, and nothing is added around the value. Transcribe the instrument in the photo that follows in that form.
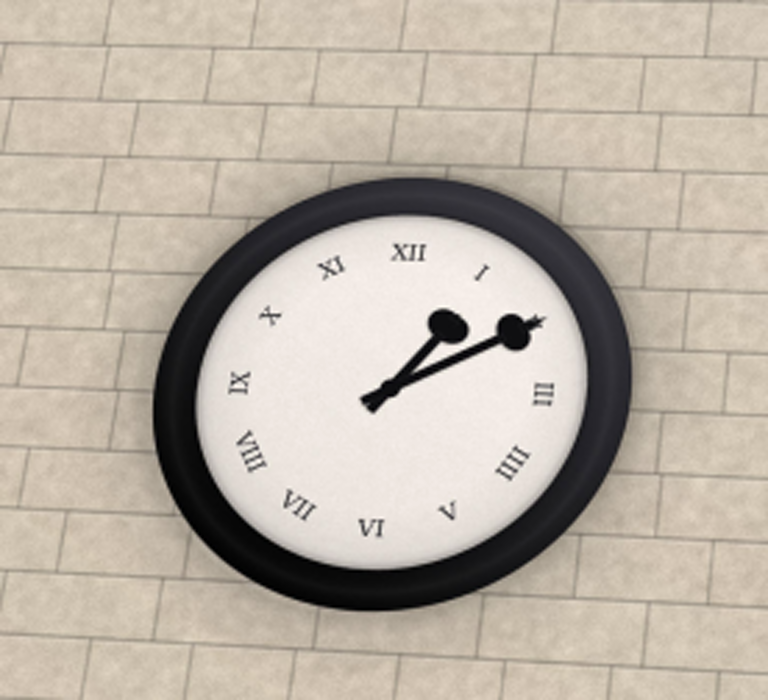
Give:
1h10
